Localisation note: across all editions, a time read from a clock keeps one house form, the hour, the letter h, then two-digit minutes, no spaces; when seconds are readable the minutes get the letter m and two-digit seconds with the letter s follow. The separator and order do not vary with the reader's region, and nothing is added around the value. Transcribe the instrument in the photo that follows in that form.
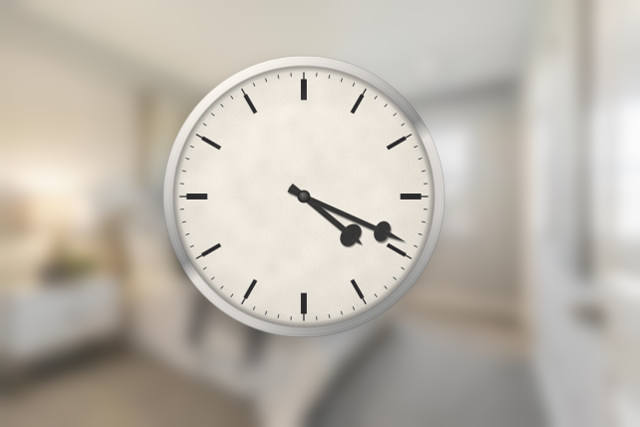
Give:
4h19
